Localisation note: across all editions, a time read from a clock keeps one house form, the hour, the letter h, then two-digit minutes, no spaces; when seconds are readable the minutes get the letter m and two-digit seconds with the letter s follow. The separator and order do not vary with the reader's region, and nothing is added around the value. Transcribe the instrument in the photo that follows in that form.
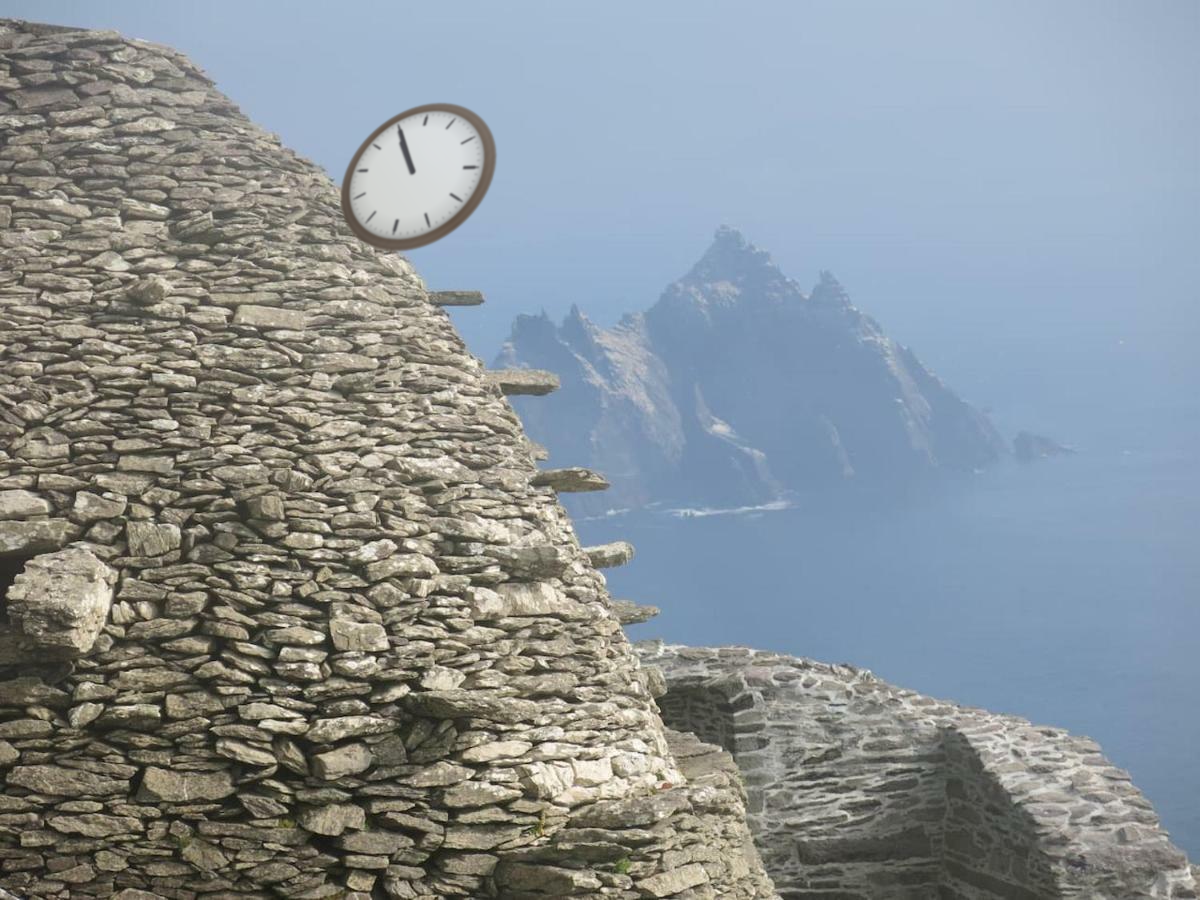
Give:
10h55
